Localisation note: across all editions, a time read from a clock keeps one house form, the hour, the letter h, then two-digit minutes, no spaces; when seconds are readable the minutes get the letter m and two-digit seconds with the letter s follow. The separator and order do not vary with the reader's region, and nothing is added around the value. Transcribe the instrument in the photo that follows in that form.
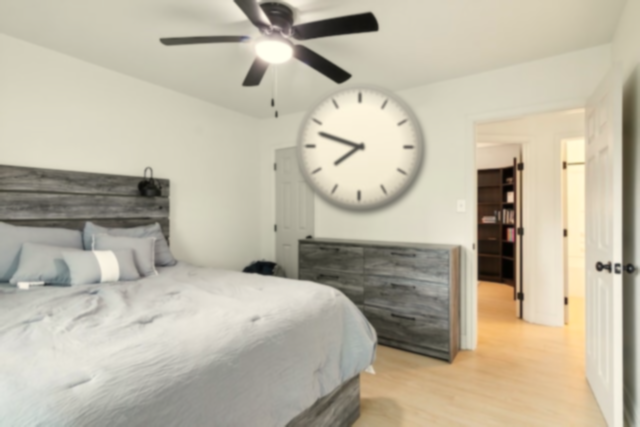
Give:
7h48
